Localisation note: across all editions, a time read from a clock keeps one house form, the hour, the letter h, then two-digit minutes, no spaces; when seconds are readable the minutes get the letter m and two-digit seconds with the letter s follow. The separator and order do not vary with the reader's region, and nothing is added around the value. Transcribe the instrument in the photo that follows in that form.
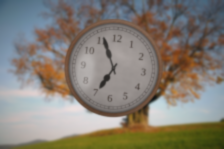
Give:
6h56
